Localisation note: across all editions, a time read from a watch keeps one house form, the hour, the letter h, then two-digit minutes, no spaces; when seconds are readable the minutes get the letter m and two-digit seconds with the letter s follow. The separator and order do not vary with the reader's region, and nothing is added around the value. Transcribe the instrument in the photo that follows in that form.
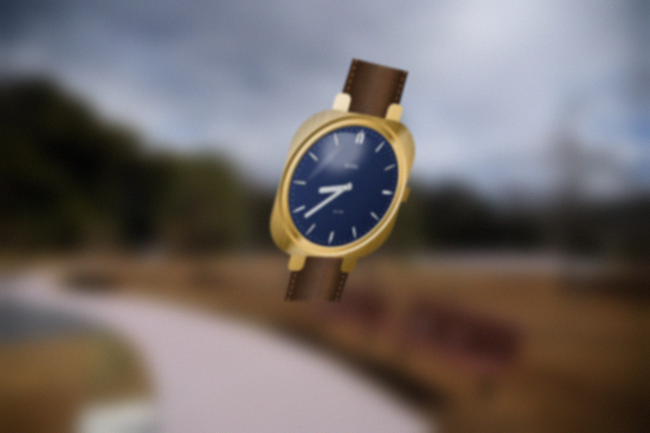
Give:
8h38
